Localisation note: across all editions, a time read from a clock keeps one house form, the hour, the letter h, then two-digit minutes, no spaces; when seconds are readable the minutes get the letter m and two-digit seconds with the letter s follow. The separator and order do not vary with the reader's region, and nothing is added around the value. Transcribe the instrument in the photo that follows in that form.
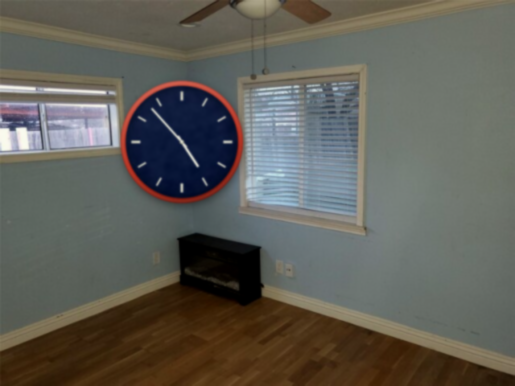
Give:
4h53
